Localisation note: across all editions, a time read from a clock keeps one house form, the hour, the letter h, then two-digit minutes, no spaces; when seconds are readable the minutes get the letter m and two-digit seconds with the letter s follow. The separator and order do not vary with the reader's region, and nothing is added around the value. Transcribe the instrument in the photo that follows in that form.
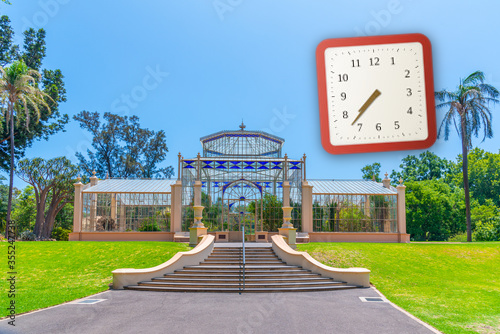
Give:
7h37
